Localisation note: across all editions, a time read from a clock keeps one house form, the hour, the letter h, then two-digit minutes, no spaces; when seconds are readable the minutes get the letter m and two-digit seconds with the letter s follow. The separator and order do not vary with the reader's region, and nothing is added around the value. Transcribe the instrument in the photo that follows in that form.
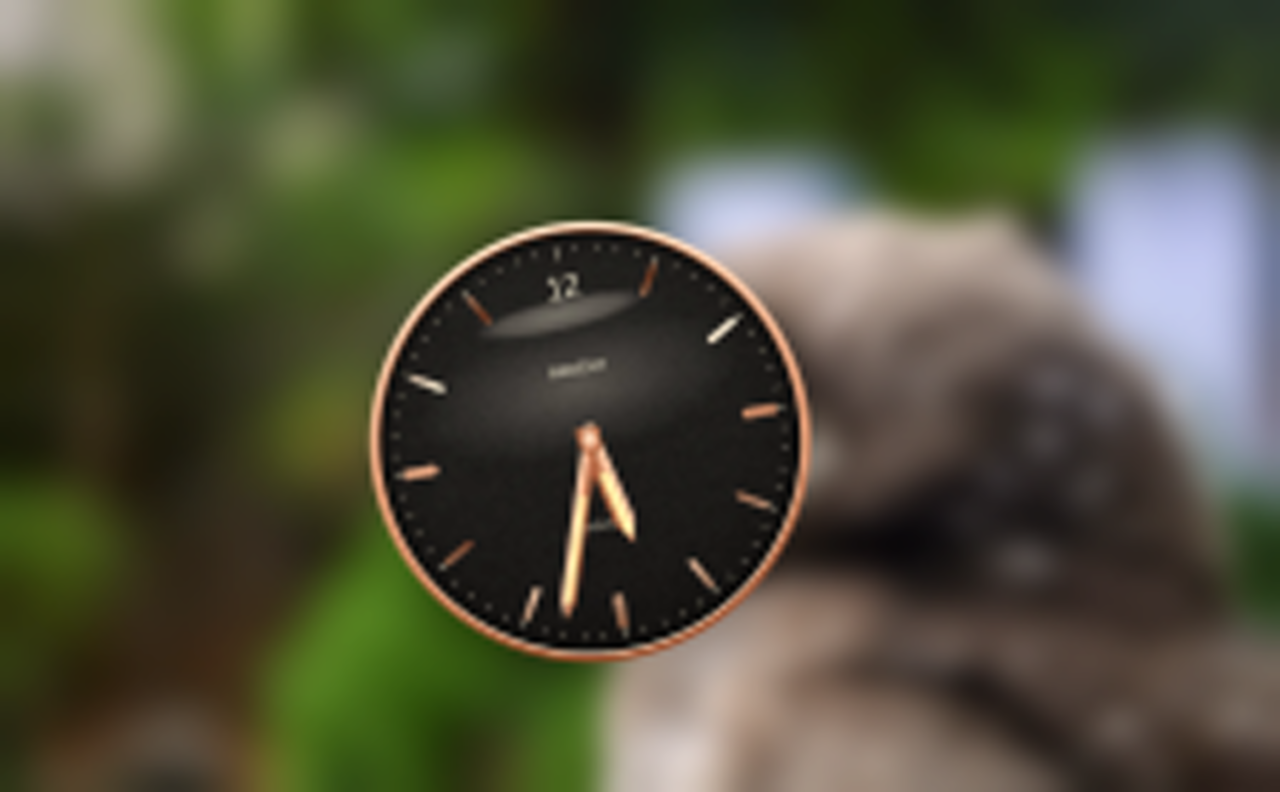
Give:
5h33
